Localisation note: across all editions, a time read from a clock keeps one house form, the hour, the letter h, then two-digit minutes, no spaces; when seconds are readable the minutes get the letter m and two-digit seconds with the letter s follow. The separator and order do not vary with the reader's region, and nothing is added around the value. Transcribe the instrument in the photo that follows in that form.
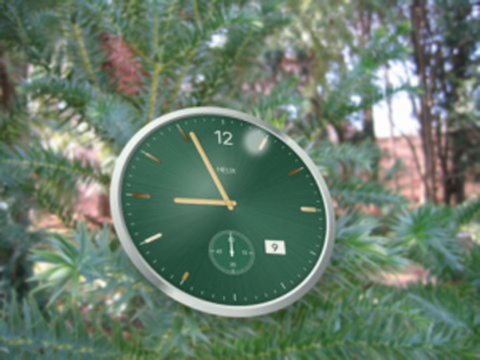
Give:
8h56
